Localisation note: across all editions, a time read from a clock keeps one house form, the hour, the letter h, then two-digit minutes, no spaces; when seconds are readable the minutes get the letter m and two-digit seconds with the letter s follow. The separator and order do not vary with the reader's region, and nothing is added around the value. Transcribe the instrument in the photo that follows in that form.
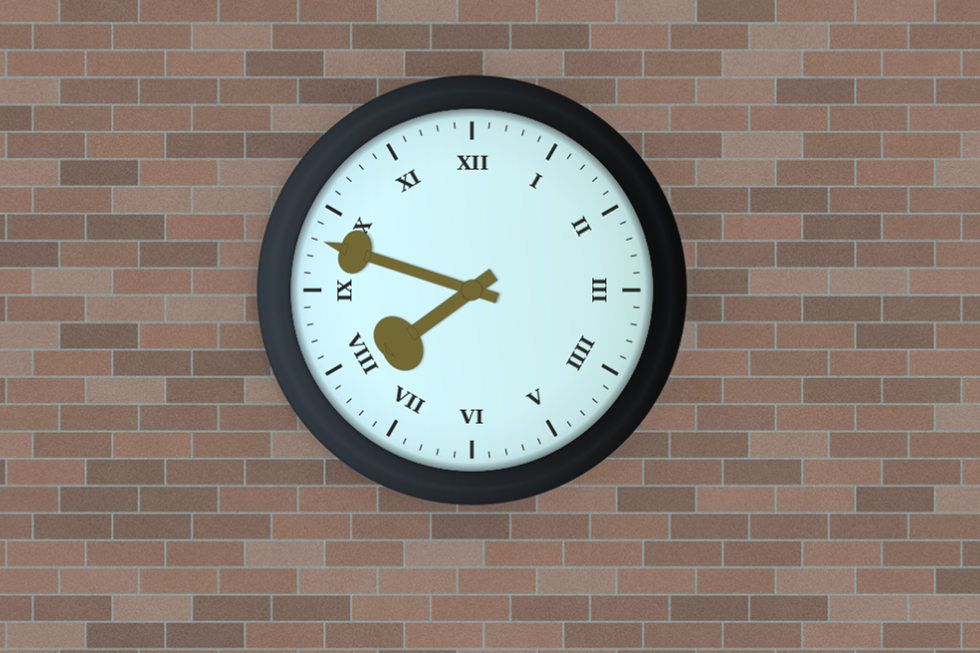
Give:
7h48
